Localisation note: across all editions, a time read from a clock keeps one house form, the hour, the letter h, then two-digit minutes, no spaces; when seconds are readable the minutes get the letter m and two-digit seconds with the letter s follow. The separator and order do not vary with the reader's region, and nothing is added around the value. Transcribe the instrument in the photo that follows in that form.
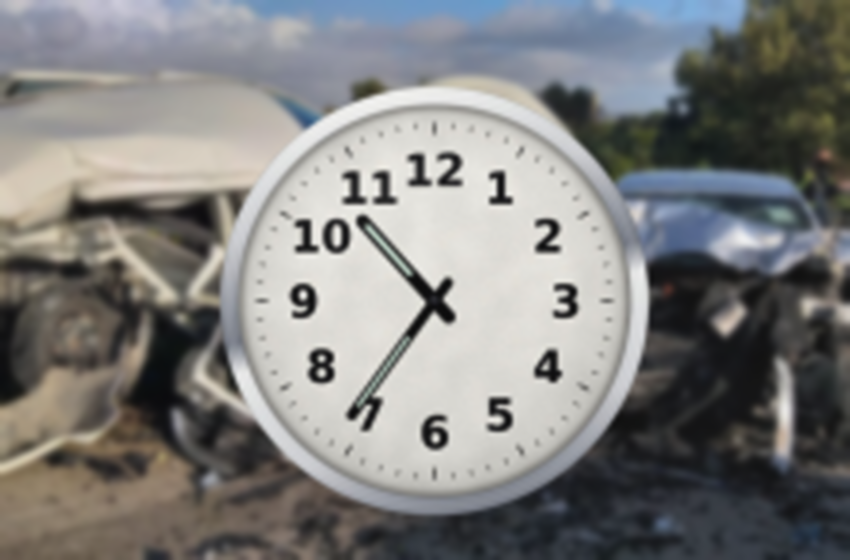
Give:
10h36
